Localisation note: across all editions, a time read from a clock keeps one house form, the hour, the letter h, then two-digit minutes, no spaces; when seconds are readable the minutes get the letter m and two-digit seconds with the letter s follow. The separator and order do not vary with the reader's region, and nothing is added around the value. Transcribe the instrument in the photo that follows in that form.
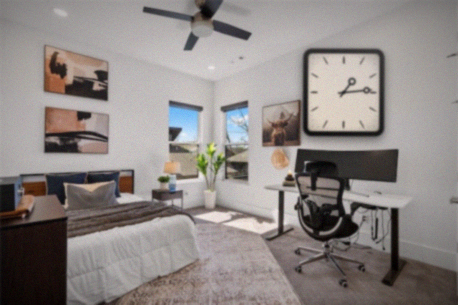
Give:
1h14
